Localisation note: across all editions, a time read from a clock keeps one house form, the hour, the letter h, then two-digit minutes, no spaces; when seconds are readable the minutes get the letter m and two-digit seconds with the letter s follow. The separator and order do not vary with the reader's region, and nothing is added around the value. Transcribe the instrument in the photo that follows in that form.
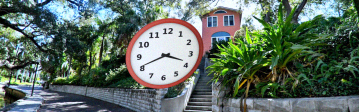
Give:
3h41
